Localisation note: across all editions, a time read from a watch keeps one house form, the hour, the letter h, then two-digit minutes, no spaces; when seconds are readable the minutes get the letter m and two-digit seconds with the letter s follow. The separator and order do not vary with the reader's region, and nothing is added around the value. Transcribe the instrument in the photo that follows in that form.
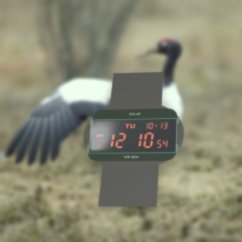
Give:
12h10
